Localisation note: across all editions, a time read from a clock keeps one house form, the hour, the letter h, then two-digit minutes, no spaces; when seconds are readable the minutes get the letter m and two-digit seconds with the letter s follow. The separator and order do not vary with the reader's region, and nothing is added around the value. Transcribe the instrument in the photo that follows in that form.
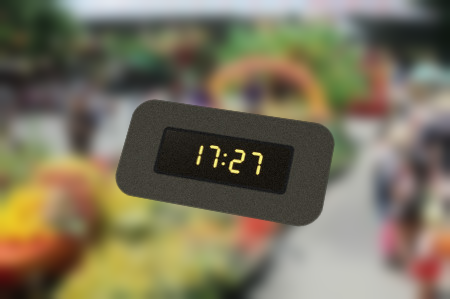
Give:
17h27
